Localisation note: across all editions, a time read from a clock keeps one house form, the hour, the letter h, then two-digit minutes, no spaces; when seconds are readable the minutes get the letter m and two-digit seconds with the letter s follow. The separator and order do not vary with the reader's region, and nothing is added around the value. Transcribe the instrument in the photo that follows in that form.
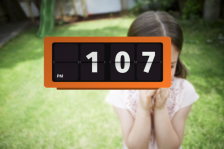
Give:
1h07
